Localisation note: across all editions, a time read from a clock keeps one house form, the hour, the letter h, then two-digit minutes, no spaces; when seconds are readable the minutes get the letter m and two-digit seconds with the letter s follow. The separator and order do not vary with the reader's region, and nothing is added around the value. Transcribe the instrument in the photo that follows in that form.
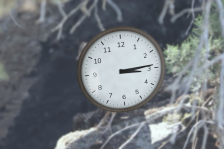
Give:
3h14
